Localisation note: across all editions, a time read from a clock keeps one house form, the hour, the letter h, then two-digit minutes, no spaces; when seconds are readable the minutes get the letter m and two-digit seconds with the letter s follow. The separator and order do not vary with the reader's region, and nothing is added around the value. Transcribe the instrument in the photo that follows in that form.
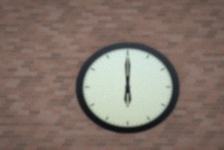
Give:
6h00
